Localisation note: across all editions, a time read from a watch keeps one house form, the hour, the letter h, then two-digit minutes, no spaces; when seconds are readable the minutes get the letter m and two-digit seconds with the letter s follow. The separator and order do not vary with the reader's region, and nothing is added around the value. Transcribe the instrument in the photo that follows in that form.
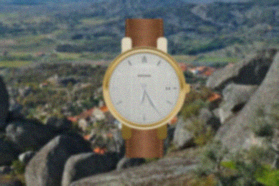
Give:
6h25
